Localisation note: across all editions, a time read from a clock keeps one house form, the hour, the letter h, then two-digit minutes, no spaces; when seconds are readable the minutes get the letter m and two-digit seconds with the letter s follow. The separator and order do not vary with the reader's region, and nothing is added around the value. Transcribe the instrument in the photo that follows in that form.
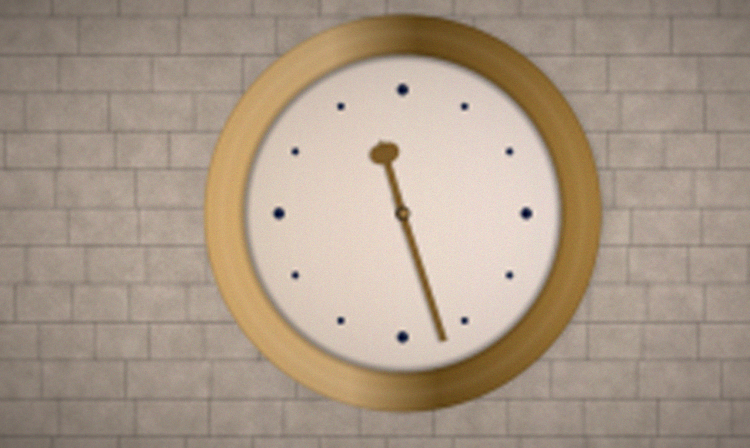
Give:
11h27
